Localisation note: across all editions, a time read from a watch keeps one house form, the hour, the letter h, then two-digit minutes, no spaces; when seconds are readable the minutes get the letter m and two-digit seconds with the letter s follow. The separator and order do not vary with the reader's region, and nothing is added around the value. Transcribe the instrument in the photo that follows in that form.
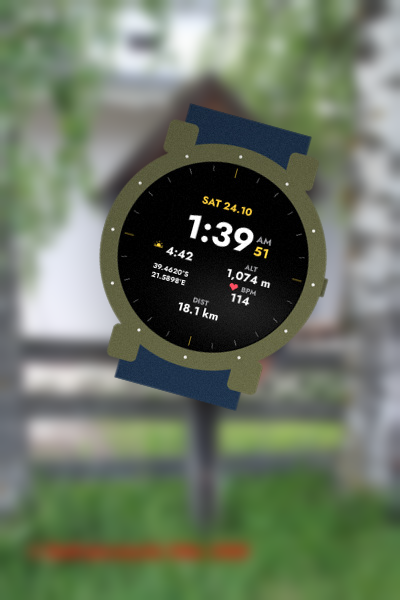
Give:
1h39m51s
